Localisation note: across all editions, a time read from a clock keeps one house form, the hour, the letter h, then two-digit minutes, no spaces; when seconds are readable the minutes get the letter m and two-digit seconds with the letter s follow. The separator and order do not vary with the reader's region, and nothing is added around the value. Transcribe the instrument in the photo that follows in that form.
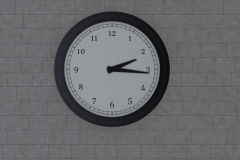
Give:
2h16
